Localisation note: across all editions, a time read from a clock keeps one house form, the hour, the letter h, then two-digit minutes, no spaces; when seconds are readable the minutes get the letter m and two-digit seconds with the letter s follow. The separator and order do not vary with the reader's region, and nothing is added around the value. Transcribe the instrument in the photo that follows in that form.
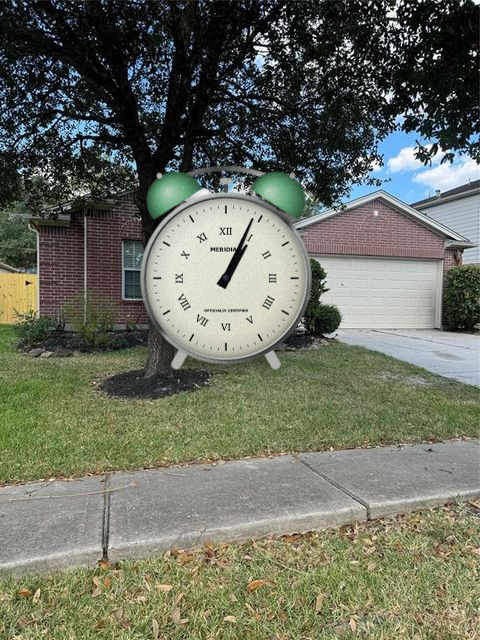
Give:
1h04
